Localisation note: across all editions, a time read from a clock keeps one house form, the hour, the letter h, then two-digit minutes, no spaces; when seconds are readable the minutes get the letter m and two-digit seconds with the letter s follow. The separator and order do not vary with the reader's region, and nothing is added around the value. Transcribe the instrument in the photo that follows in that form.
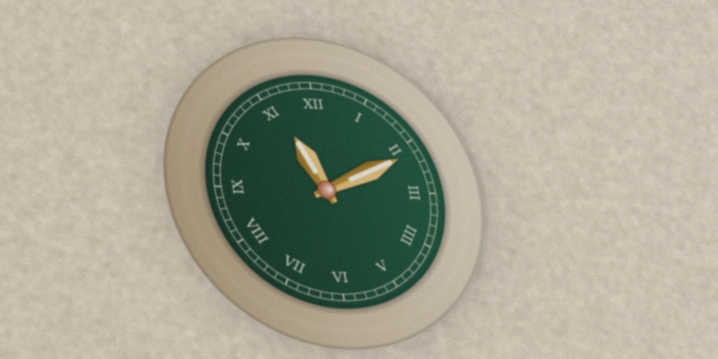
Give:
11h11
